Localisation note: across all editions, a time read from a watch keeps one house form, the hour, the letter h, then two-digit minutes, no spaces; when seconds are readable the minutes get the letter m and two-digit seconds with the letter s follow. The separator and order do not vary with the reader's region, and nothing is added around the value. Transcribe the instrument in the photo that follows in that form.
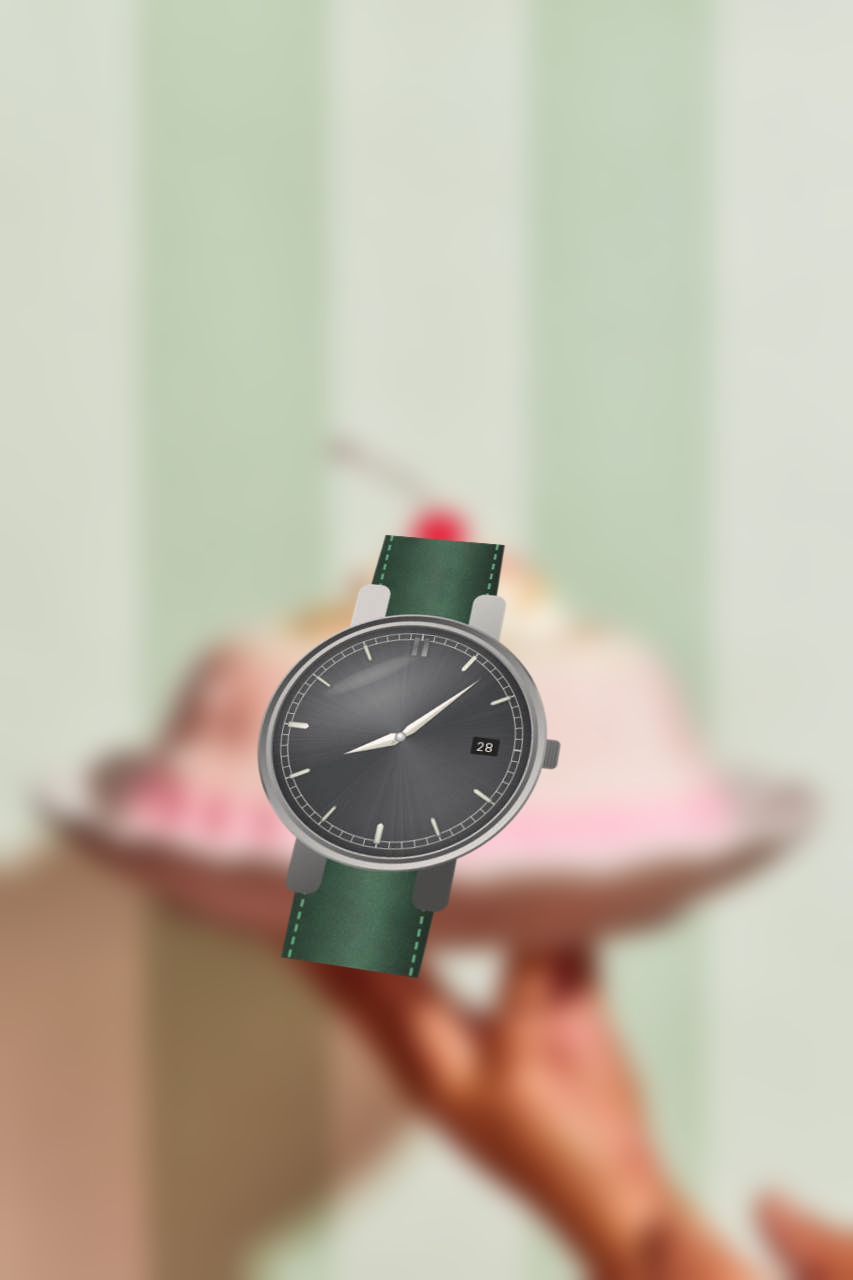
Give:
8h07
